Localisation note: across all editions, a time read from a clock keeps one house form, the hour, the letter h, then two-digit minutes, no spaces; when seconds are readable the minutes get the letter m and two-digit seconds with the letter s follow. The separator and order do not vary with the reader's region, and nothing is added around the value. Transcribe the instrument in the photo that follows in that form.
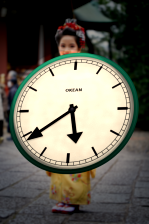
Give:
5h39
